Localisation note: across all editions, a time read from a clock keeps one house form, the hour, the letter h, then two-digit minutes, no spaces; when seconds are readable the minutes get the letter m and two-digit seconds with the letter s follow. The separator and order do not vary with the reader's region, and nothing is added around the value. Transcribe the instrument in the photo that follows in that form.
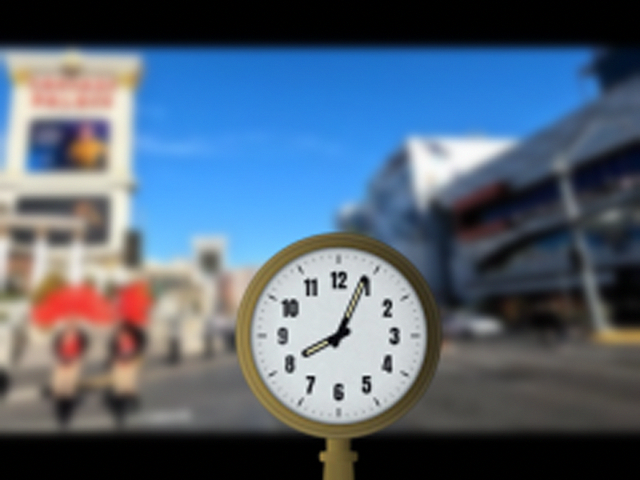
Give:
8h04
